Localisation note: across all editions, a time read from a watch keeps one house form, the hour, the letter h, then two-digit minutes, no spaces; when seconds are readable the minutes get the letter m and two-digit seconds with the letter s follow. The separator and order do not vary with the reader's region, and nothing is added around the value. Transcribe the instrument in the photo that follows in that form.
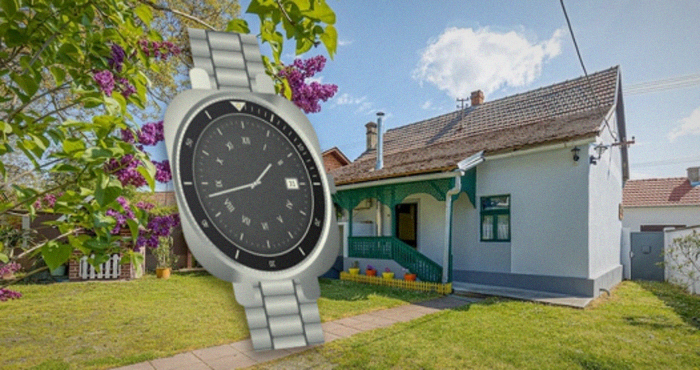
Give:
1h43
